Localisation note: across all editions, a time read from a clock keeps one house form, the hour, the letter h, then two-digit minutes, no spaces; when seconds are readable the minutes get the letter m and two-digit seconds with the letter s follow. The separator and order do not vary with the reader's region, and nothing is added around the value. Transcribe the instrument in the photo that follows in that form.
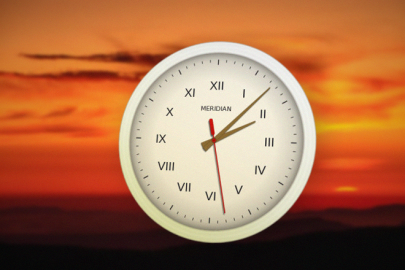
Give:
2h07m28s
